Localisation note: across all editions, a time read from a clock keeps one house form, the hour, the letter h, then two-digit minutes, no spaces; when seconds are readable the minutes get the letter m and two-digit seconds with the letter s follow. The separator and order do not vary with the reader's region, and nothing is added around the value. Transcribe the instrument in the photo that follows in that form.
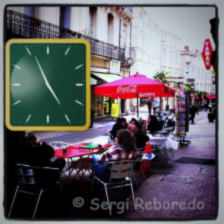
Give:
4h56
